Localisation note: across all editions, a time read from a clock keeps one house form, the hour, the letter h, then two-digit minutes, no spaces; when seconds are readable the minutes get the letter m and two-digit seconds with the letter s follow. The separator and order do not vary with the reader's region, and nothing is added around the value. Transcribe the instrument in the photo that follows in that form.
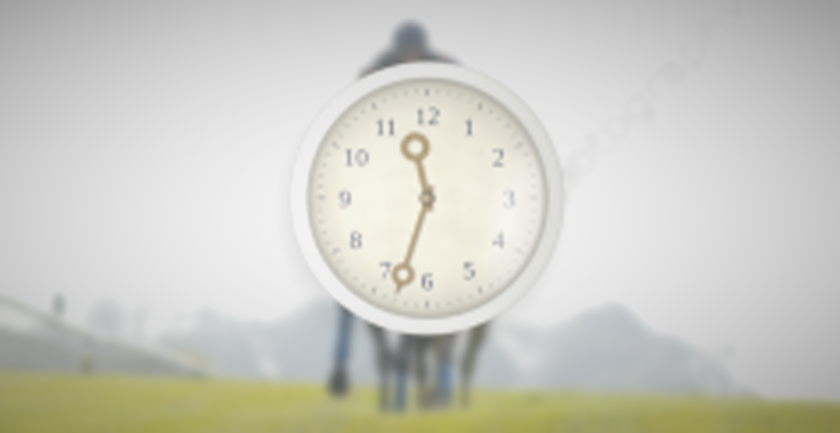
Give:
11h33
